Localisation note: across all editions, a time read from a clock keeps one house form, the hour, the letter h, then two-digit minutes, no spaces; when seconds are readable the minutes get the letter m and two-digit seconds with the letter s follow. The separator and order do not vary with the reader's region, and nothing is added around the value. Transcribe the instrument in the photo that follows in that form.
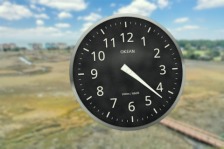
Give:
4h22
